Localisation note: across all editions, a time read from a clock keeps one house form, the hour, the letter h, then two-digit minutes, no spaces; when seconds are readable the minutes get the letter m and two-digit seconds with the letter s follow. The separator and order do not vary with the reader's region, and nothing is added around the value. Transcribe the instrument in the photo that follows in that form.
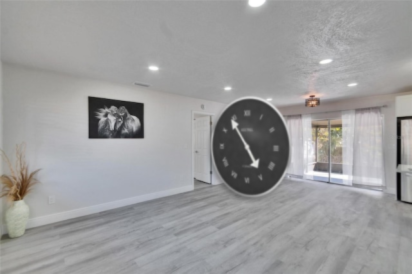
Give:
4h54
